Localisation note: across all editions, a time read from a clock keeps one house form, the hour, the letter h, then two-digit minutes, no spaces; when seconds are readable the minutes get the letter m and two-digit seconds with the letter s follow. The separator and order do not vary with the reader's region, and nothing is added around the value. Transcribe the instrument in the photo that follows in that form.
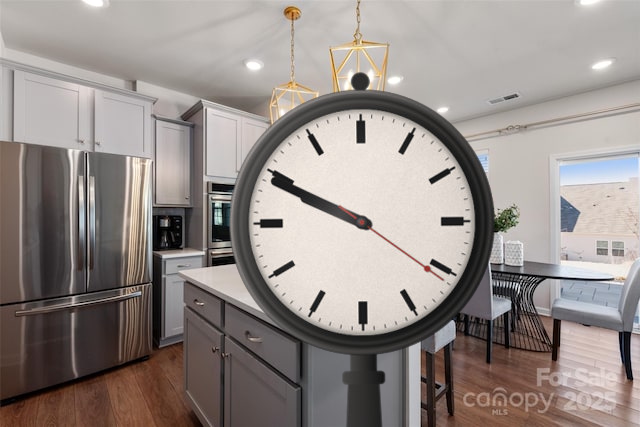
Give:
9h49m21s
